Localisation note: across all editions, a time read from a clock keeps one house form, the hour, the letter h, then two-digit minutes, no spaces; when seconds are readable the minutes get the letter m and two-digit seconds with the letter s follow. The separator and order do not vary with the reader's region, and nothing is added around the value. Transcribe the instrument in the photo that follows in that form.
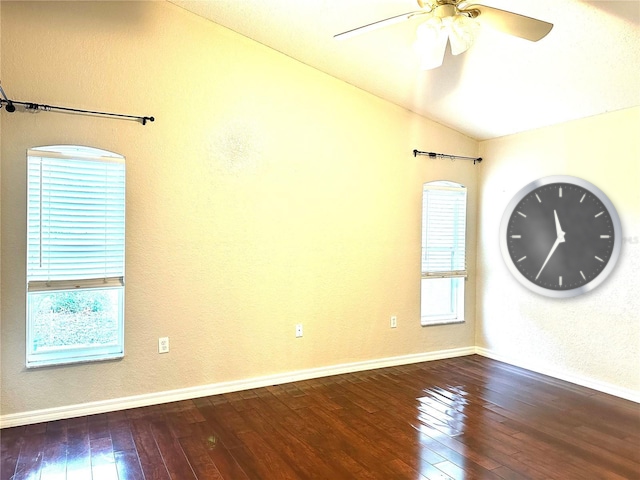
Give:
11h35
